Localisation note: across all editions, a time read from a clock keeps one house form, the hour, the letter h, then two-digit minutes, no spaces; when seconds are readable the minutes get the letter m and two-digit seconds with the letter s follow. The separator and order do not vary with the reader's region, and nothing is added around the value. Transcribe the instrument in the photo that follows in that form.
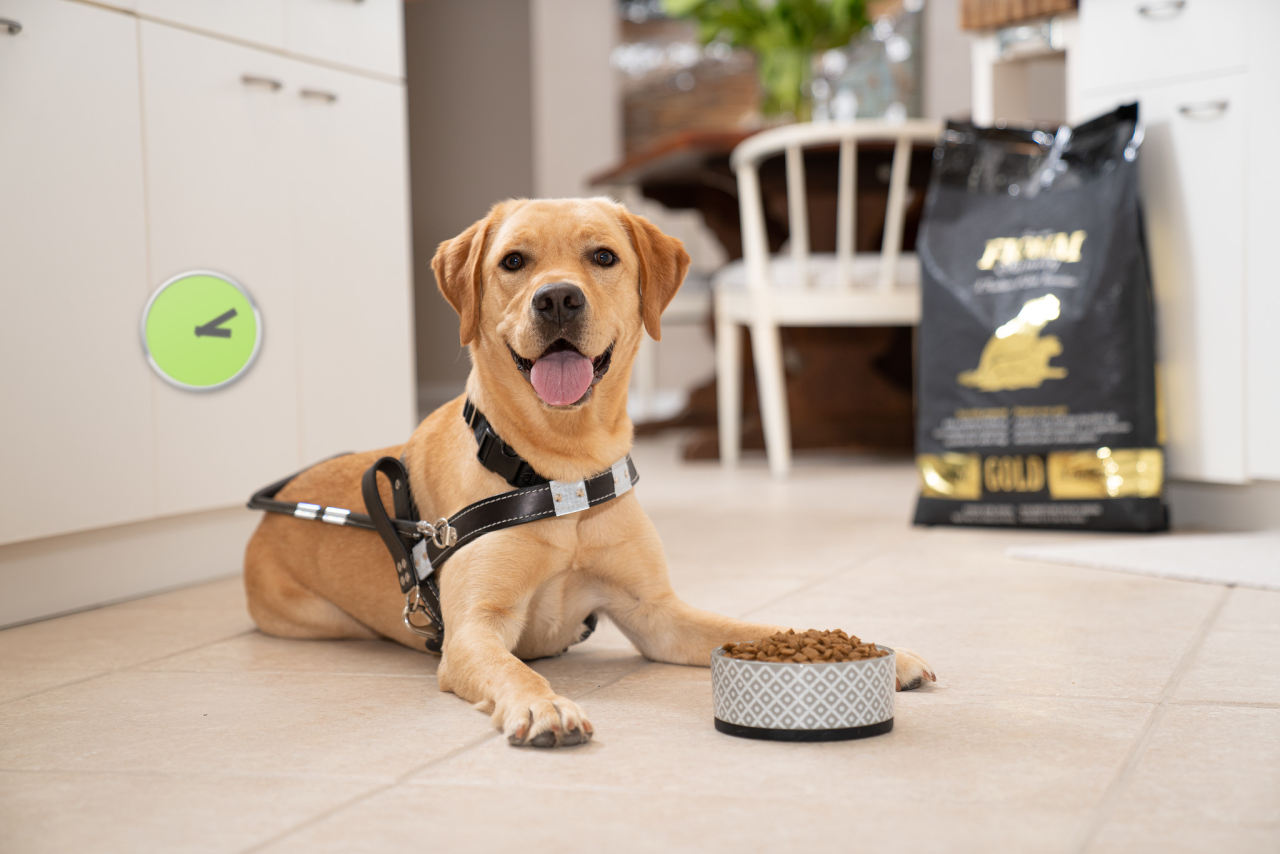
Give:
3h10
